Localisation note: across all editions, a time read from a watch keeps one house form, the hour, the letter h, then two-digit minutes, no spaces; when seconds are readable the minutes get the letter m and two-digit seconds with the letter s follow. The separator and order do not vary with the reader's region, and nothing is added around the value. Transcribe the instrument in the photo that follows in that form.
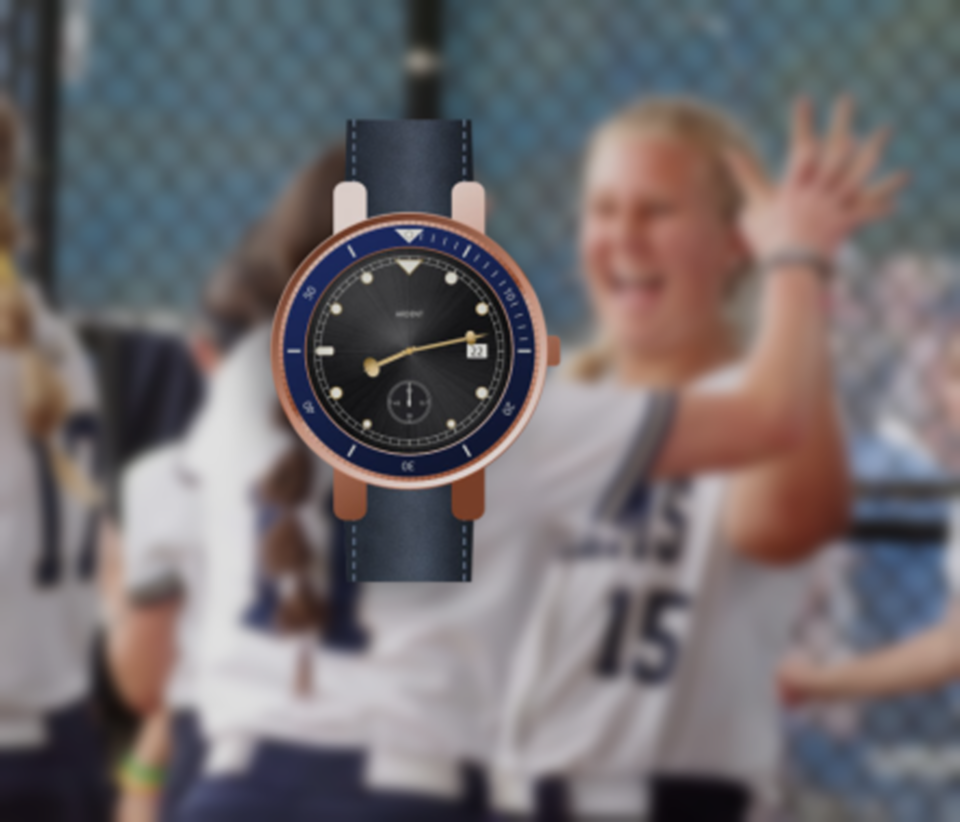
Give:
8h13
